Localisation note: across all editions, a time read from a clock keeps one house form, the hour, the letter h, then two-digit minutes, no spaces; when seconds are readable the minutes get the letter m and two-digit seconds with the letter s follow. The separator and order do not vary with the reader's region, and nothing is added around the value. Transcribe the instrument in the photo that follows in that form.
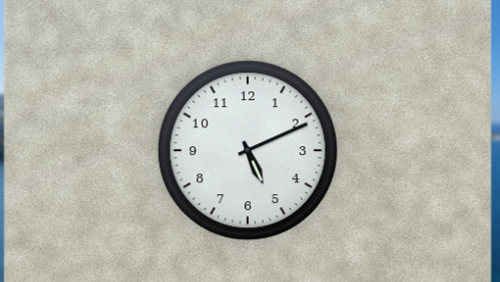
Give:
5h11
